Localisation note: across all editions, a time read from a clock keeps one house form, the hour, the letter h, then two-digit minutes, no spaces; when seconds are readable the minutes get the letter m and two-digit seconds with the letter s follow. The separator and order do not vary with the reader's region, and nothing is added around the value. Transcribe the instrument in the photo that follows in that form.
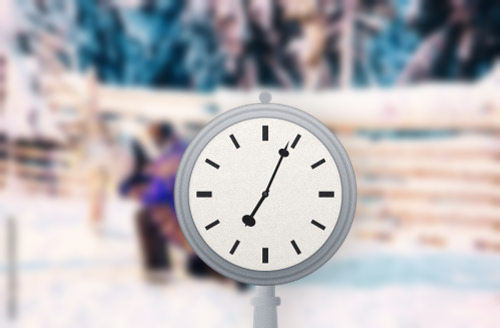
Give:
7h04
